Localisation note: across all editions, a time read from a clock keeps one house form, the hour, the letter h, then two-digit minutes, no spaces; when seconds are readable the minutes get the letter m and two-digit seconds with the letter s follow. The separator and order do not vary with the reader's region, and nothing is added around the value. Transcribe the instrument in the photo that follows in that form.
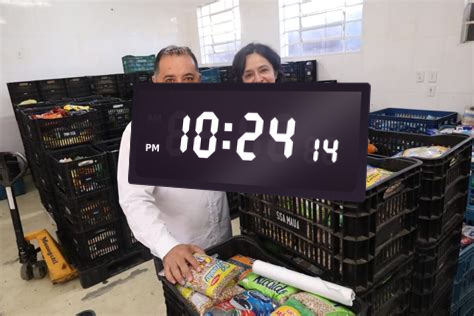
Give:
10h24m14s
